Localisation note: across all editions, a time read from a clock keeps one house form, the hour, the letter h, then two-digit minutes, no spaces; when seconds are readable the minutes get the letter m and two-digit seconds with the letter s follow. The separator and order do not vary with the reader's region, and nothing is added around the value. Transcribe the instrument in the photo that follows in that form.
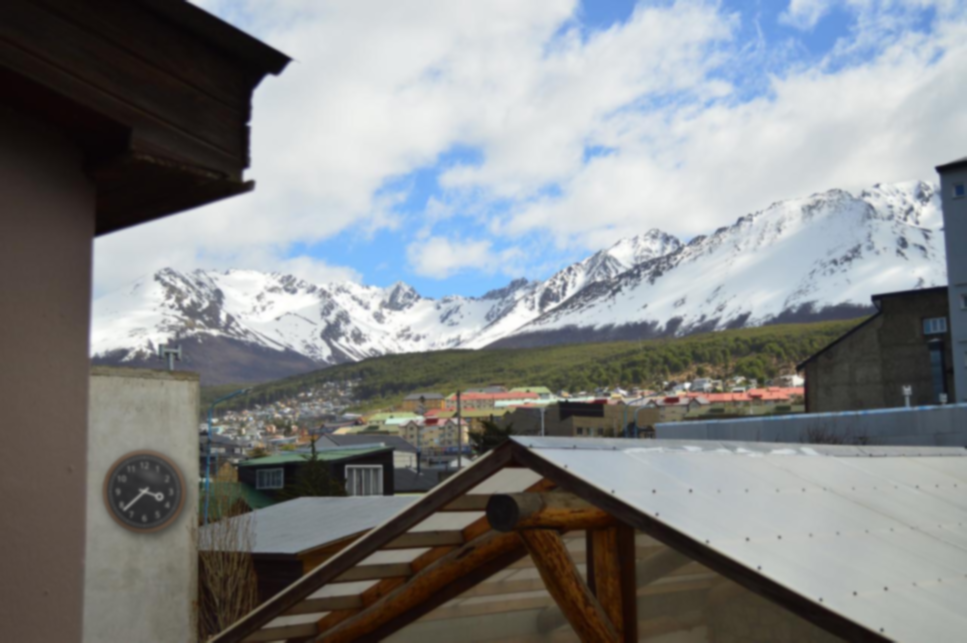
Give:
3h38
